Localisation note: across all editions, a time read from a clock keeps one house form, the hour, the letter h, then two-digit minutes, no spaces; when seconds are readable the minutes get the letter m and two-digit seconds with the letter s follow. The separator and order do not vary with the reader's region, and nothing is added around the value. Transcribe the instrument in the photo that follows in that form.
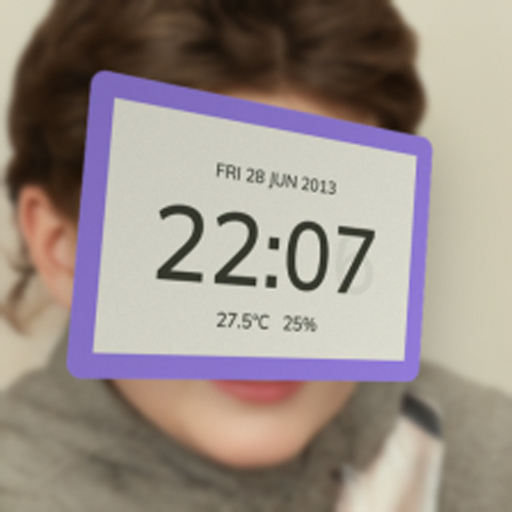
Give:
22h07
